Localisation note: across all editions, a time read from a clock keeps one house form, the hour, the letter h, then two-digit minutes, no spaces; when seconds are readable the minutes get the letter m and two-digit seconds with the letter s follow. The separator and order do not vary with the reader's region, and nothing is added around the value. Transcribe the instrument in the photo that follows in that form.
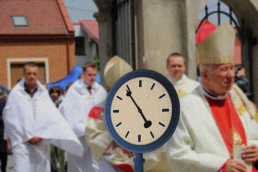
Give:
4h54
